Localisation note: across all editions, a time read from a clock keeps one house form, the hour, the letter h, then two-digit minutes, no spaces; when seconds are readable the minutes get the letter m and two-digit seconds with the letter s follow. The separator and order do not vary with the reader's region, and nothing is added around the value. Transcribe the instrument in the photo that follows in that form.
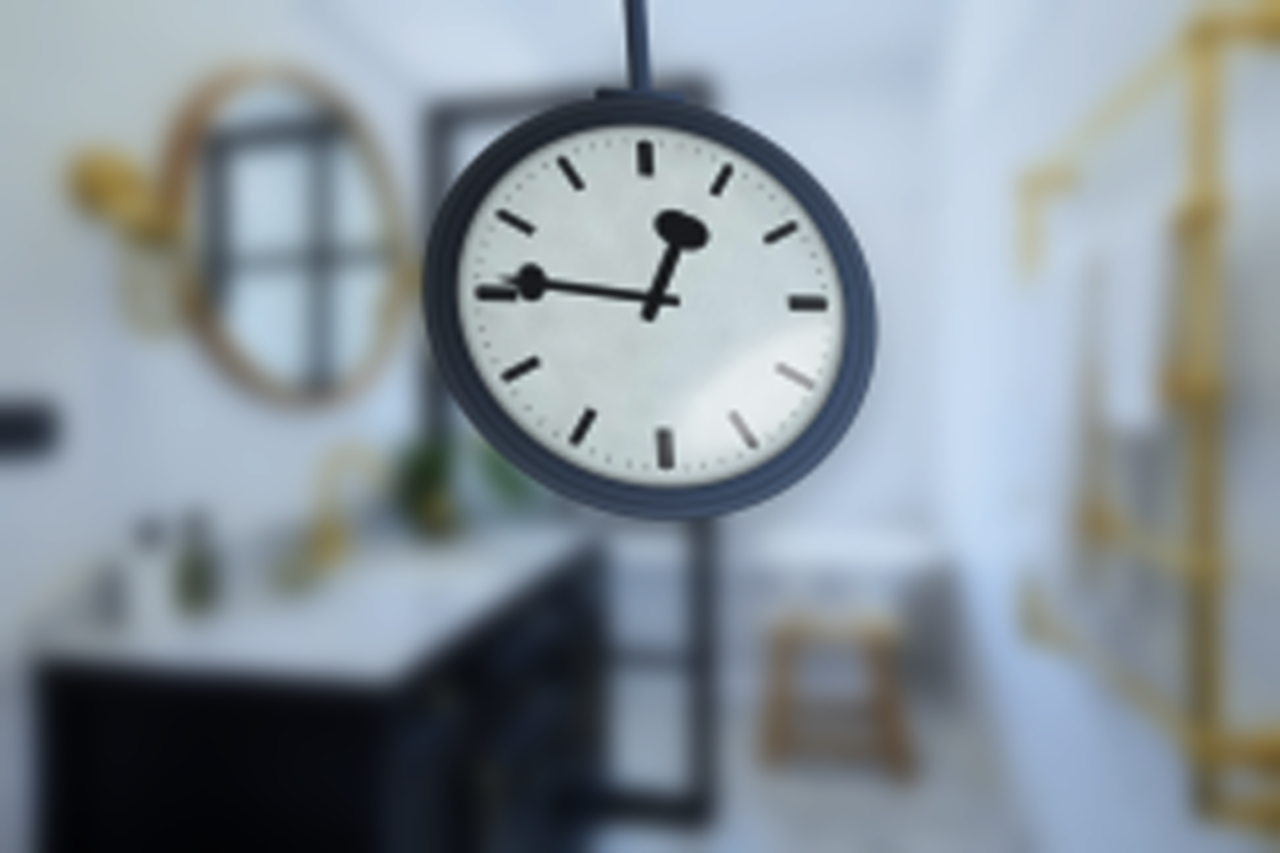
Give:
12h46
